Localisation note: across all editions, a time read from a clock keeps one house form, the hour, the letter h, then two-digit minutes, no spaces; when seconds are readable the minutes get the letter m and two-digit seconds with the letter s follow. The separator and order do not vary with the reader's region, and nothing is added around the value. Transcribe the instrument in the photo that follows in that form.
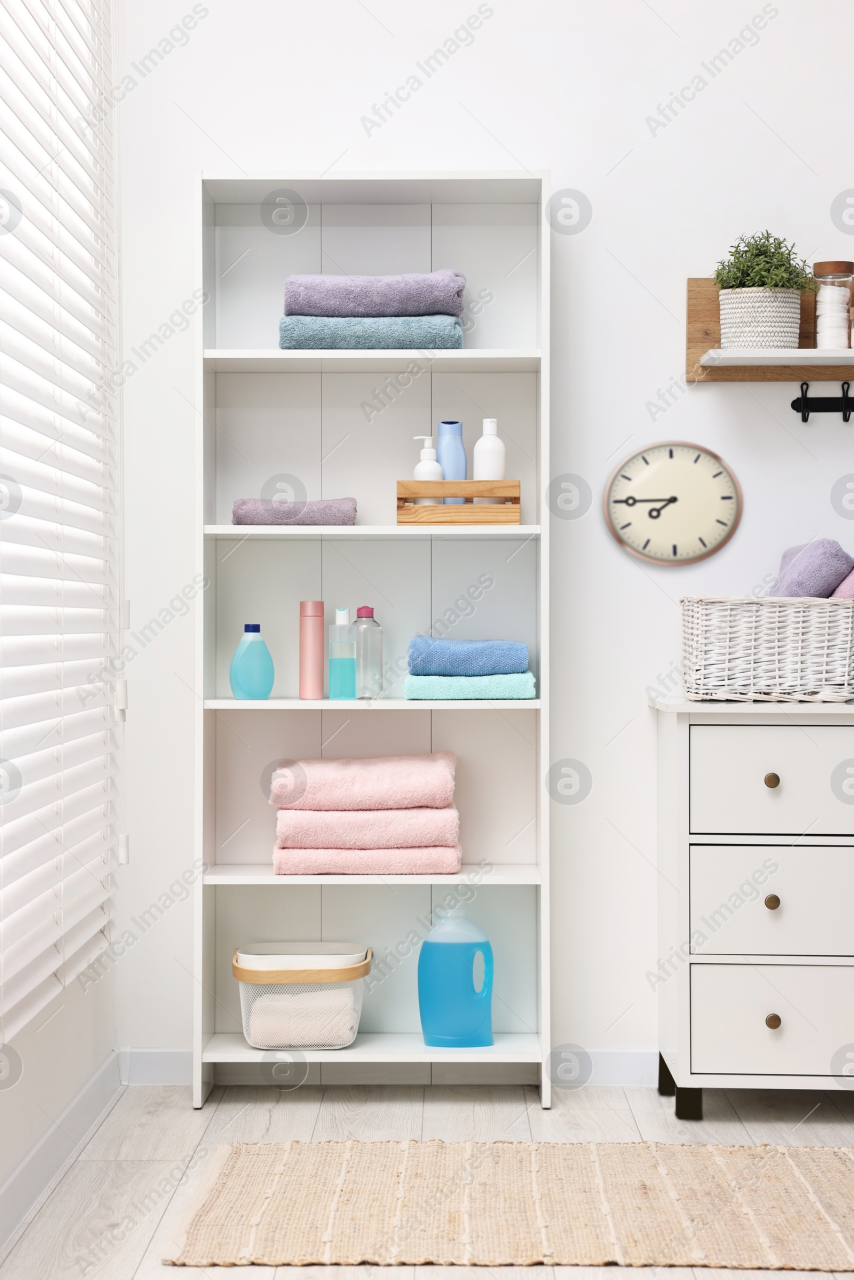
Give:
7h45
